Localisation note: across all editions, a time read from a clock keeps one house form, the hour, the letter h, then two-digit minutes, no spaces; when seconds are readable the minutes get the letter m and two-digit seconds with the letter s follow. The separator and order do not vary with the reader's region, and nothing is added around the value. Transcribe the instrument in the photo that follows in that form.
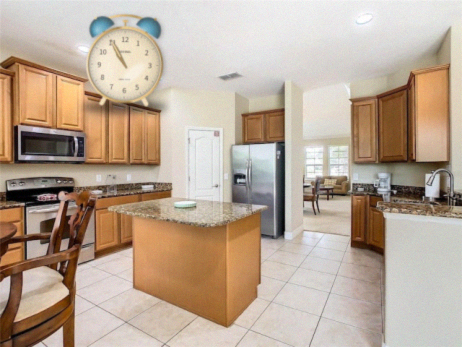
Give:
10h55
